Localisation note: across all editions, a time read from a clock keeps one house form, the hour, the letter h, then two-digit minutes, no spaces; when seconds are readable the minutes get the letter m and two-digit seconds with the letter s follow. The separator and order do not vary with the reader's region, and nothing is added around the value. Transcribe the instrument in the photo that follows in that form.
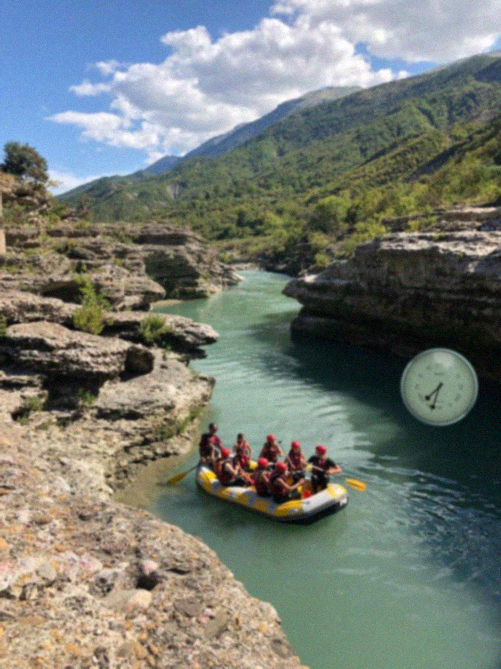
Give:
7h33
